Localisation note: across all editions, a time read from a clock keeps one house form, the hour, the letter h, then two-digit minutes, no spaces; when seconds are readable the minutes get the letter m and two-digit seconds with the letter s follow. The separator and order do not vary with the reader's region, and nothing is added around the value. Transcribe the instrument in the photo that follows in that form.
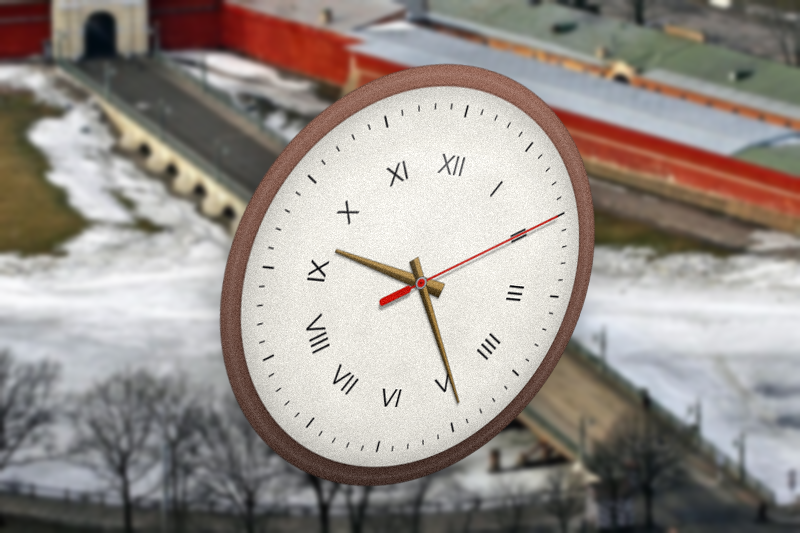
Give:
9h24m10s
